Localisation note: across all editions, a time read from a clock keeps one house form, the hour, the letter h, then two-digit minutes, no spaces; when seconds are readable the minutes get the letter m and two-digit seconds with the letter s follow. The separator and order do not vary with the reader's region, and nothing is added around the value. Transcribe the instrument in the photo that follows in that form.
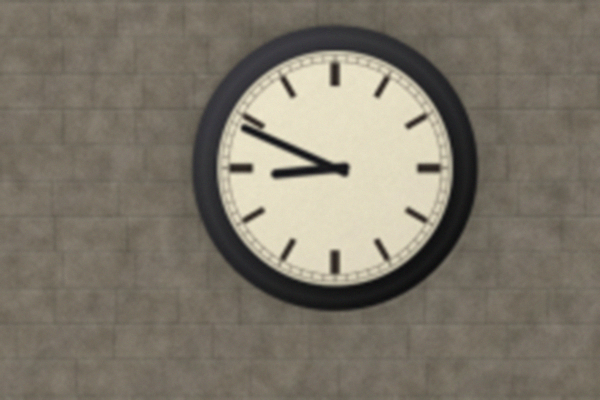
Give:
8h49
